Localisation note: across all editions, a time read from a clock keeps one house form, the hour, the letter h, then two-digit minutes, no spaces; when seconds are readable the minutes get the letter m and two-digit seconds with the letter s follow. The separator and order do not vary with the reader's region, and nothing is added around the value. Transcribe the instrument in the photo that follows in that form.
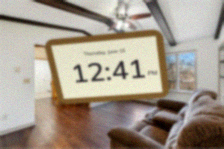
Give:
12h41
